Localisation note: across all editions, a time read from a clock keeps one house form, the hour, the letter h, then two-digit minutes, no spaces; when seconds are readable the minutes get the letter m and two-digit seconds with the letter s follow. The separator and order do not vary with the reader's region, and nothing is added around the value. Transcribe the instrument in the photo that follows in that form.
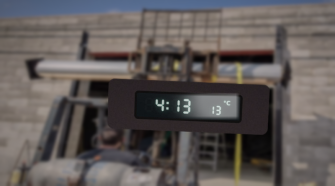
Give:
4h13
